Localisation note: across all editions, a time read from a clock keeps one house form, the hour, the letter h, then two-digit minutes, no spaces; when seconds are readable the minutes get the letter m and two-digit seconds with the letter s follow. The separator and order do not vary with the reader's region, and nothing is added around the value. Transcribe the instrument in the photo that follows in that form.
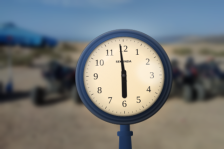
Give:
5h59
